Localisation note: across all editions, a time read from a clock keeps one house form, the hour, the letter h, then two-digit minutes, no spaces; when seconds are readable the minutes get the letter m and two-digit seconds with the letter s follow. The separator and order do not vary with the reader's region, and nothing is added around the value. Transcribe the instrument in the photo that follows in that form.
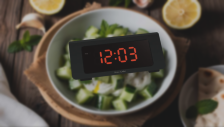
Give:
12h03
